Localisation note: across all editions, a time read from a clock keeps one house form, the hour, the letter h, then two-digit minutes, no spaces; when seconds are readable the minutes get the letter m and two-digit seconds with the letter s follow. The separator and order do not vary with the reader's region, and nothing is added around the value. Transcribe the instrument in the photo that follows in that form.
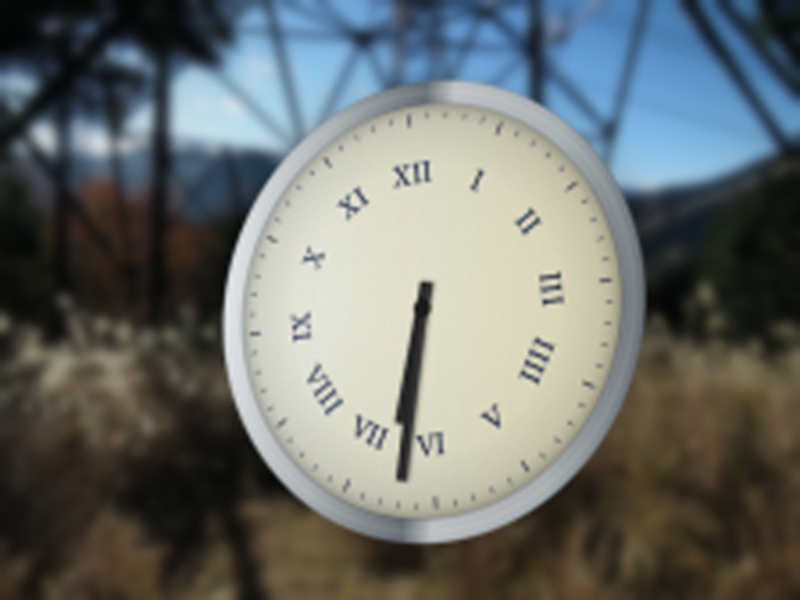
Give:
6h32
